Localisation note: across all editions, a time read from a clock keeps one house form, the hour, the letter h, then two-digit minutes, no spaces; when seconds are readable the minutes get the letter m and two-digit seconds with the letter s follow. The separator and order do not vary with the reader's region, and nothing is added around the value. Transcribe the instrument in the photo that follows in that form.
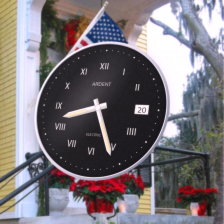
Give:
8h26
